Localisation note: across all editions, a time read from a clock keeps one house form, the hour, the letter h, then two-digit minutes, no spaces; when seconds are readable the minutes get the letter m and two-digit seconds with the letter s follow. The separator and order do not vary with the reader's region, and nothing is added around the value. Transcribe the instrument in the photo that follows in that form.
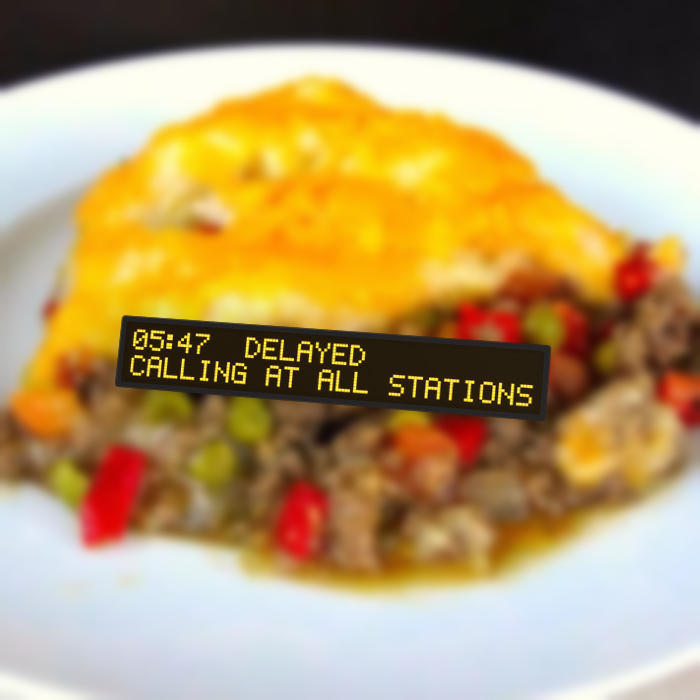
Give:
5h47
